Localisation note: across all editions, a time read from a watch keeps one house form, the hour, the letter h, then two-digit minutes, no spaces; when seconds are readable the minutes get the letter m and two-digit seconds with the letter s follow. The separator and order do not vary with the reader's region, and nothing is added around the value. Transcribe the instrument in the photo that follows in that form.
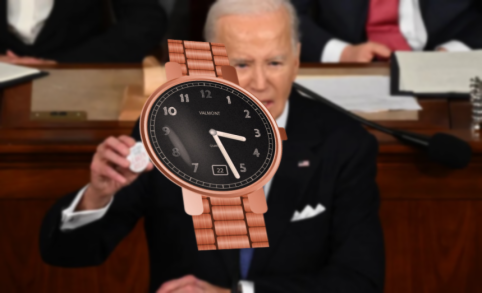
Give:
3h27
